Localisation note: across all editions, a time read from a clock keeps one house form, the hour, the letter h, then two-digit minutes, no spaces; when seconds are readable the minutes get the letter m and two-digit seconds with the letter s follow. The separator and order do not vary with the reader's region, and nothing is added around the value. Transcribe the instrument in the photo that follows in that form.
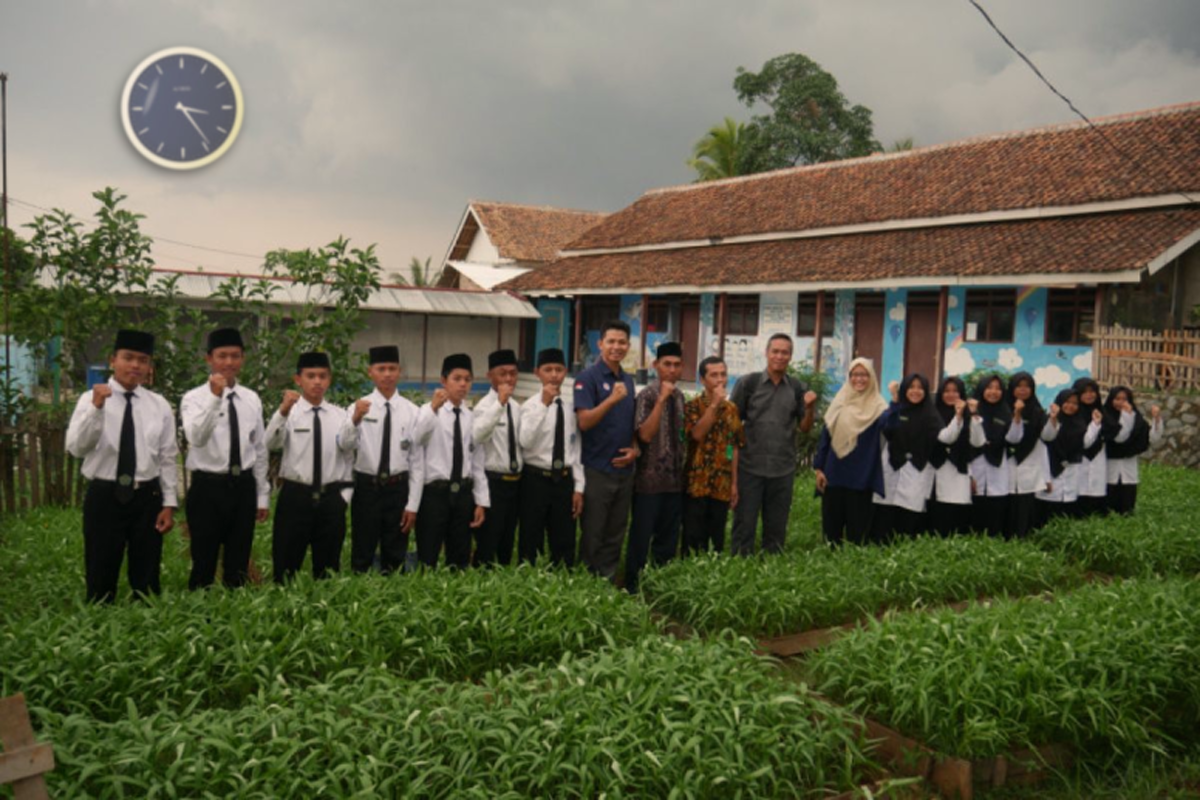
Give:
3h24
